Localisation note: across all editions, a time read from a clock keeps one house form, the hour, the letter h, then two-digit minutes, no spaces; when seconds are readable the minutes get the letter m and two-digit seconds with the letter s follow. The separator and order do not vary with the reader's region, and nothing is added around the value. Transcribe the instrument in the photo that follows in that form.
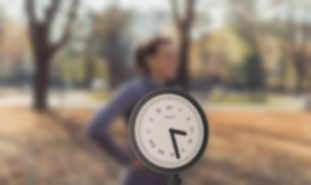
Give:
3h28
